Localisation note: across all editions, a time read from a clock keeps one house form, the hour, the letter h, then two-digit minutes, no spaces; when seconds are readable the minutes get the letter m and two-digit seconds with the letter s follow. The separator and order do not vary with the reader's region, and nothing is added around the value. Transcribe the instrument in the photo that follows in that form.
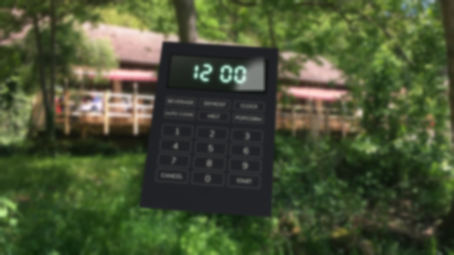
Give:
12h00
